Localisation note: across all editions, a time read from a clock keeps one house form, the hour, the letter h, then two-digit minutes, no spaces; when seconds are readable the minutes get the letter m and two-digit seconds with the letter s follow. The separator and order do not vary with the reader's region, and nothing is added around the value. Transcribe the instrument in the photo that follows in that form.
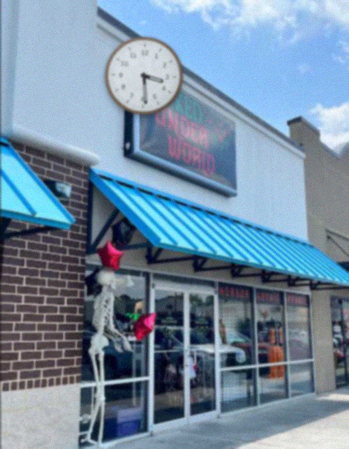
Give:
3h29
